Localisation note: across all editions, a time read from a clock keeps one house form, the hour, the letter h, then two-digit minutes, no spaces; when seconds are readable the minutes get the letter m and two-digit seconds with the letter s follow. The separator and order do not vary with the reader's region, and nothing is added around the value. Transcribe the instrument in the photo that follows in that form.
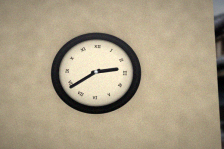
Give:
2h39
